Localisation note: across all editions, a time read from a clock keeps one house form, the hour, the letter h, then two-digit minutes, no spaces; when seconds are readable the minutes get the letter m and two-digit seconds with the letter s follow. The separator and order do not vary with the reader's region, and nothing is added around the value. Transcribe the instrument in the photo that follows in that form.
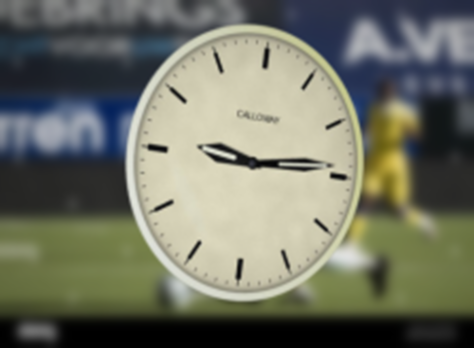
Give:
9h14
